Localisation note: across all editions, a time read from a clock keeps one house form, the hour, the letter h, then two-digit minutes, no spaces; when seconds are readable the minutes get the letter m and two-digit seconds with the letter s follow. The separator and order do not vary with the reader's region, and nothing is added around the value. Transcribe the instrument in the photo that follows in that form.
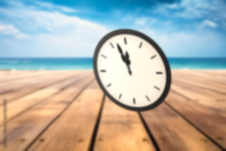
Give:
11h57
